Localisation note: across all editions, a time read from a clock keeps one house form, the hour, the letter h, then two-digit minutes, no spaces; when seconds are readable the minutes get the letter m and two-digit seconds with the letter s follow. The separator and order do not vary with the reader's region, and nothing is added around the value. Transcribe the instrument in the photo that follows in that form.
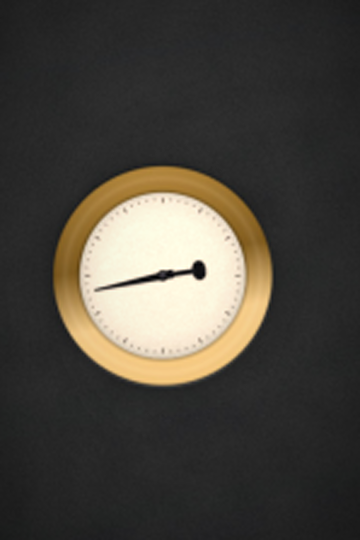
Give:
2h43
